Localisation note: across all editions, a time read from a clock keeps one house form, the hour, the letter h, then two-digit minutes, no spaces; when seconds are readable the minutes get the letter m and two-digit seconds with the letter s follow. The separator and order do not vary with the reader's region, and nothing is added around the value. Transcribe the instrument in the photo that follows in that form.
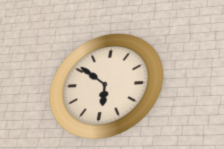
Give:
5h51
